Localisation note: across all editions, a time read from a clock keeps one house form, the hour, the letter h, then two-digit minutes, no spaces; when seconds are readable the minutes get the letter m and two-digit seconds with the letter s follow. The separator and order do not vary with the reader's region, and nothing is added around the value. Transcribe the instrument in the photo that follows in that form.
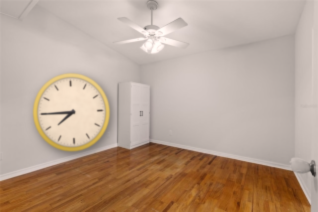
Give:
7h45
